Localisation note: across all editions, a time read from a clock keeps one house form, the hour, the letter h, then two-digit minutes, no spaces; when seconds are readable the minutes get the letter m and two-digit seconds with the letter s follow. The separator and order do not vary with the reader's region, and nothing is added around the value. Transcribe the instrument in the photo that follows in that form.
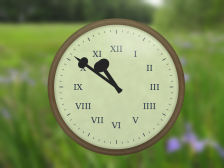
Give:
10h51
